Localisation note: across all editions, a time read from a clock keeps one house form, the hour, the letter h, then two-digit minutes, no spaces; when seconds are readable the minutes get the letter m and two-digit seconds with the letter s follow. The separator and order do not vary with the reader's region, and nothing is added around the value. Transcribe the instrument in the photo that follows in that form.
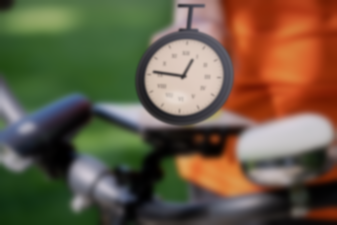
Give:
12h46
